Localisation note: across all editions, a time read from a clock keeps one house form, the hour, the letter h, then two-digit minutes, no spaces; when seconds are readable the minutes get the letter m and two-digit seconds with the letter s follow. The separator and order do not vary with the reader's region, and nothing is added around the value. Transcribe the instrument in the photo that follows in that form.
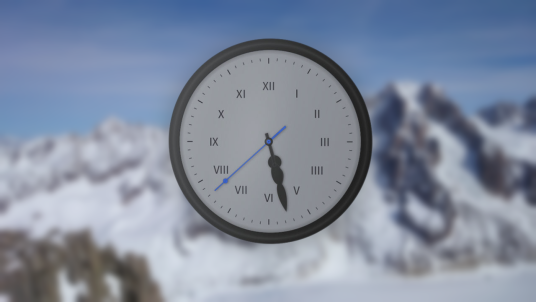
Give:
5h27m38s
